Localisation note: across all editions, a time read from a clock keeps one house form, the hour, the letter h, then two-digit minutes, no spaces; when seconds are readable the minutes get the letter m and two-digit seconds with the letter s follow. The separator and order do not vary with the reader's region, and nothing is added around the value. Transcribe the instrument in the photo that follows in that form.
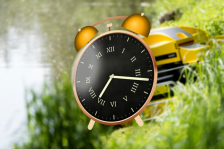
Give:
7h17
